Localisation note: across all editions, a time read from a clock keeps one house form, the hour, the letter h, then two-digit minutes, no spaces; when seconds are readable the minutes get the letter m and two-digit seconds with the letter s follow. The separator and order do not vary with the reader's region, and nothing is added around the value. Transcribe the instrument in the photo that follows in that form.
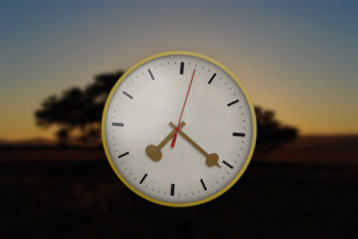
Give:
7h21m02s
